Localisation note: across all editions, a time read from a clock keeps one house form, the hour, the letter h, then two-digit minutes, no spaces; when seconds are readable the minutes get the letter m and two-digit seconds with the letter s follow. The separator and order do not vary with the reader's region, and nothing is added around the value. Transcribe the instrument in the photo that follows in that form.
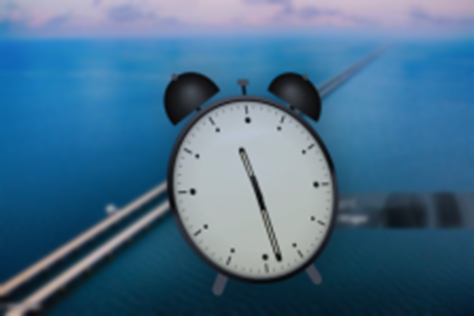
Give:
11h28
